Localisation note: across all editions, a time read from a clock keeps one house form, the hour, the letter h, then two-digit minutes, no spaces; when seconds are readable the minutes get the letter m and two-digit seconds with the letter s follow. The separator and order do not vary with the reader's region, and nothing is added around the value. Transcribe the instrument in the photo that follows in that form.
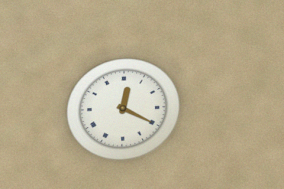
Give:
12h20
